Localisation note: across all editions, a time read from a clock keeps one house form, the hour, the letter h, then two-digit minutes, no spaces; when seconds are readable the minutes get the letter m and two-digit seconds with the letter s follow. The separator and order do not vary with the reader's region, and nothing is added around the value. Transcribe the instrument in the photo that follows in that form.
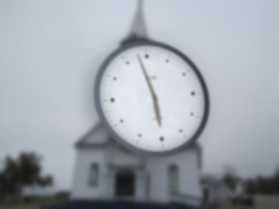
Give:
5h58
